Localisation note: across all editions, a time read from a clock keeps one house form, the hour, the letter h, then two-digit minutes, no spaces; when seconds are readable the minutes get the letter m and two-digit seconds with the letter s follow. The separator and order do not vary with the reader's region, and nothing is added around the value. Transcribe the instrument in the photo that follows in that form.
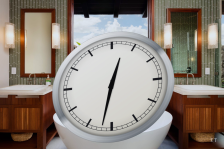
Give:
12h32
